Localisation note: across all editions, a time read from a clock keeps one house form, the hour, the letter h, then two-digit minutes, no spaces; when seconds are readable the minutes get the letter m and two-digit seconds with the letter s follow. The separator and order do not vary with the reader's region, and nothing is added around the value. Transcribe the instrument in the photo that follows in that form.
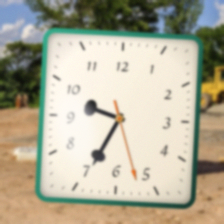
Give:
9h34m27s
